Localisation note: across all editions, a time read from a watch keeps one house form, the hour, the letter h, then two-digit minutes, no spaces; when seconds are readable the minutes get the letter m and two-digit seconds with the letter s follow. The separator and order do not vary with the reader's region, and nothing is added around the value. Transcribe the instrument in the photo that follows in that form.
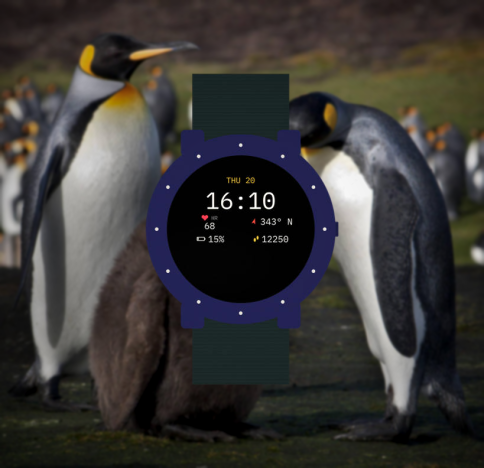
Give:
16h10
